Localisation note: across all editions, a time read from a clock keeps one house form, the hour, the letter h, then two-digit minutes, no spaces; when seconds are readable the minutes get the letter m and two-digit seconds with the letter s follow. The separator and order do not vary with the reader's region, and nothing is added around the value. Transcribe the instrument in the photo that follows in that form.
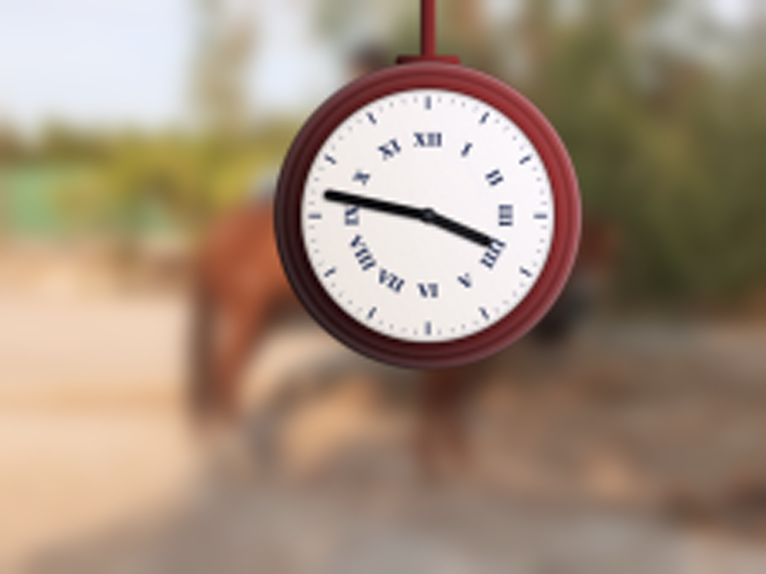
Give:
3h47
